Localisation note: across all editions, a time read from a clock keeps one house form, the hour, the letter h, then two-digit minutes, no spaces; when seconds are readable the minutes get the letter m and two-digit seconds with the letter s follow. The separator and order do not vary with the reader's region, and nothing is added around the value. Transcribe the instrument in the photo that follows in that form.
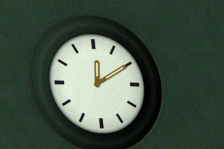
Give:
12h10
